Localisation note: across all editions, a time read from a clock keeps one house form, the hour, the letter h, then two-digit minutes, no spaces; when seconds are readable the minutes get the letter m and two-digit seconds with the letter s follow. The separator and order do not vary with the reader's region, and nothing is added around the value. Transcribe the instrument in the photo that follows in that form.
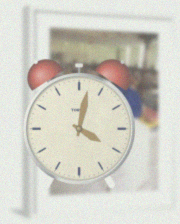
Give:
4h02
